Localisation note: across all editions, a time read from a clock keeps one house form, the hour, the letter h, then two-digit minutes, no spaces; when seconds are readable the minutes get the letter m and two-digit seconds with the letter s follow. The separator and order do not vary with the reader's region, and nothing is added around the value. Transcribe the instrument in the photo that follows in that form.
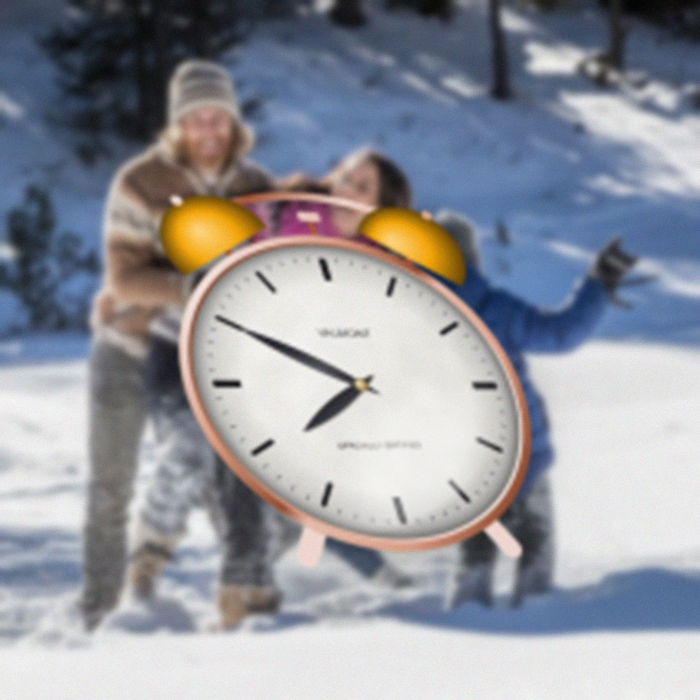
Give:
7h50
